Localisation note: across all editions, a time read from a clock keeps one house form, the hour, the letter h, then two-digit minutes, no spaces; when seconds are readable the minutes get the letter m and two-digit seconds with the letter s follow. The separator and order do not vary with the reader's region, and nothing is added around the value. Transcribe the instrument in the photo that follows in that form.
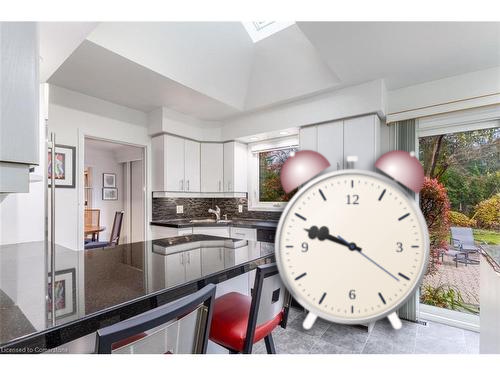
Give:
9h48m21s
